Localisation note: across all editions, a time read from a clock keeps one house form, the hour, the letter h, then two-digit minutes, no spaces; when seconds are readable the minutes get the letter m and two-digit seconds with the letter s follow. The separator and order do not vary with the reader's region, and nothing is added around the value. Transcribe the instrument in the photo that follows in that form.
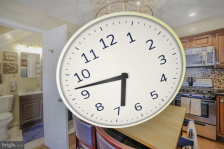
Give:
6h47
